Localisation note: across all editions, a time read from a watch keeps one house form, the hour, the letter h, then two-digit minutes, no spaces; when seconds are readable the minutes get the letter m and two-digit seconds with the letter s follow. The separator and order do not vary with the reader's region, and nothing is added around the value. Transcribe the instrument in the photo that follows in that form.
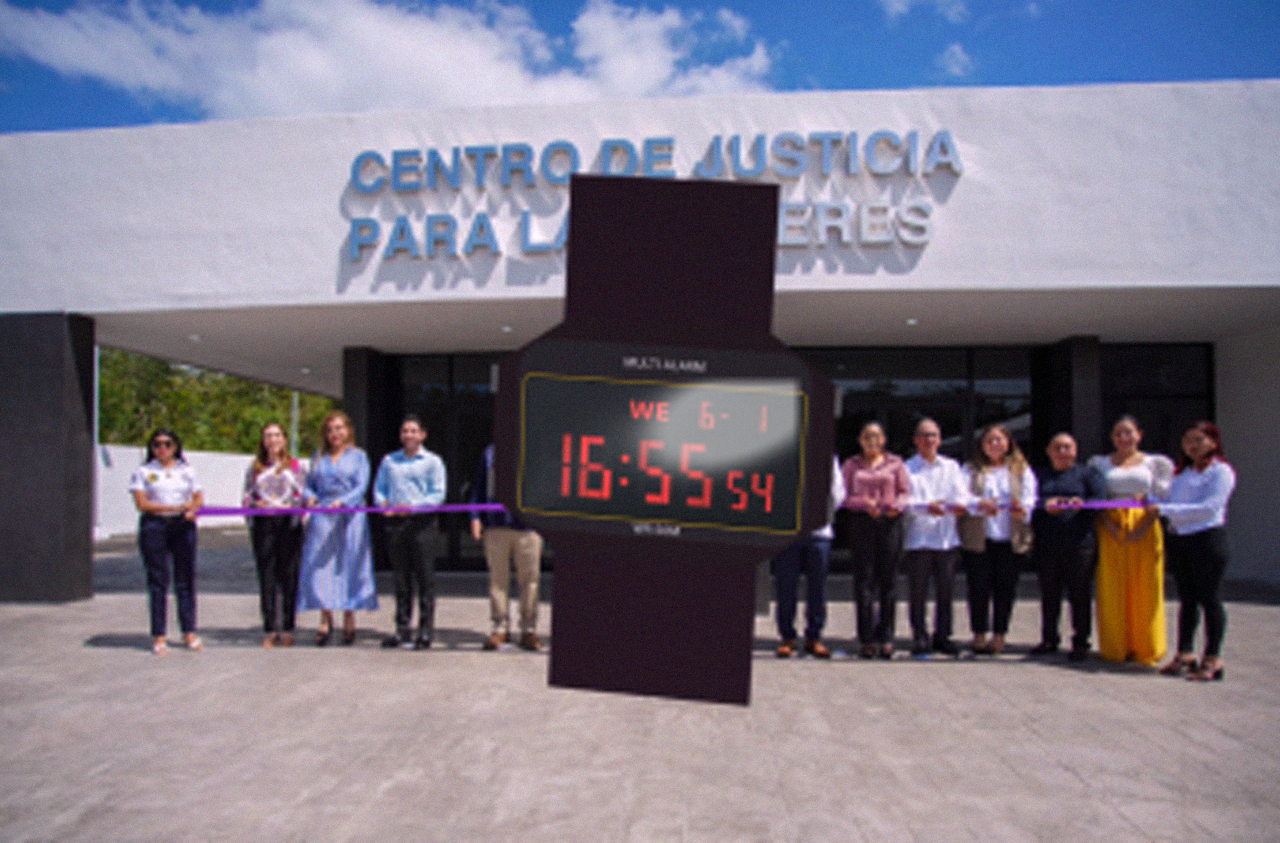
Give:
16h55m54s
